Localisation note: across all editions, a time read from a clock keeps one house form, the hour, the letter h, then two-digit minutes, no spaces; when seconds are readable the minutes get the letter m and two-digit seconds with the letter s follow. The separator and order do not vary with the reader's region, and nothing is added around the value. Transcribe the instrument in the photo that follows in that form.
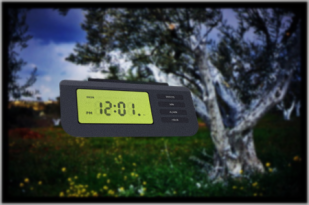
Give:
12h01
